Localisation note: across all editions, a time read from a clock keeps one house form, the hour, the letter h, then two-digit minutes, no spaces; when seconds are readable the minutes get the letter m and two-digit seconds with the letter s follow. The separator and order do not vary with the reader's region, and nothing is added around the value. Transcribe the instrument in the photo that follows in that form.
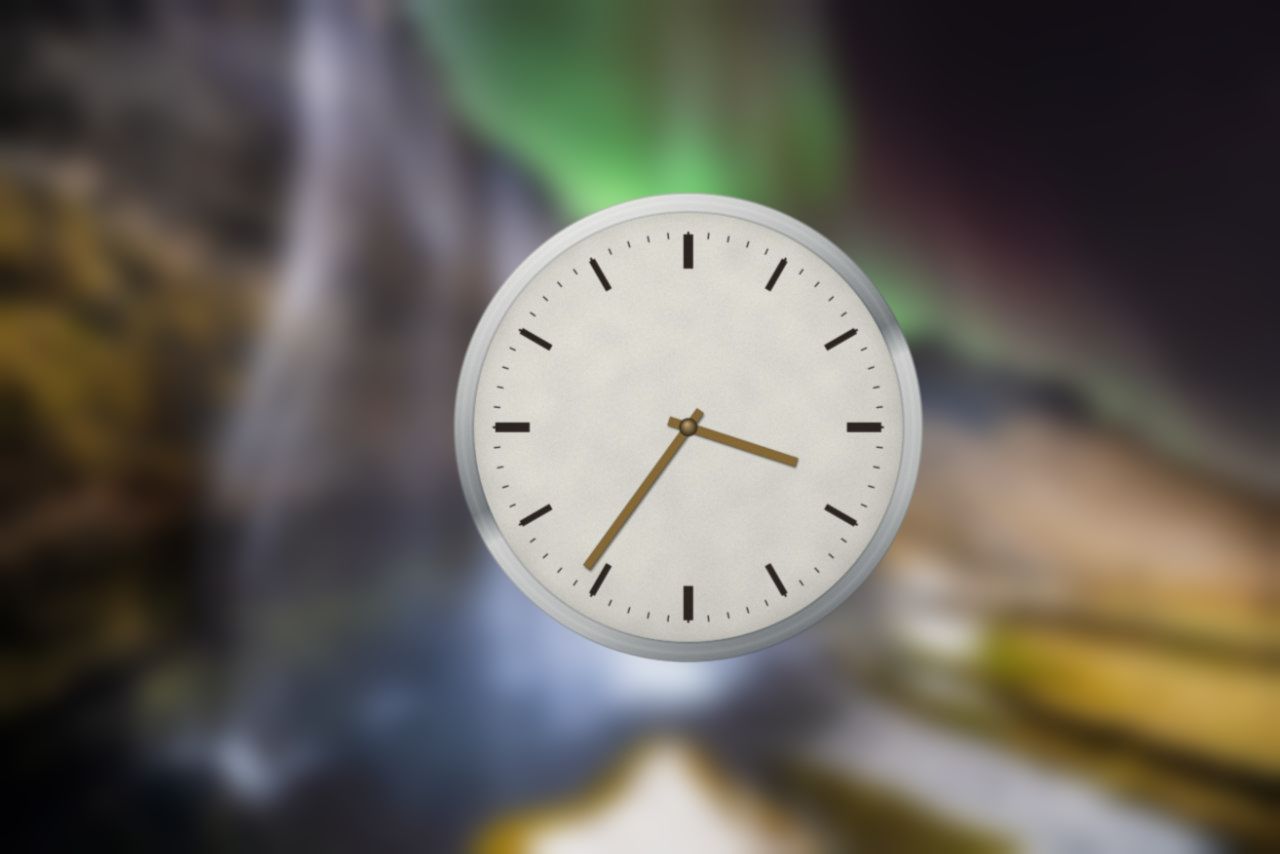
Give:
3h36
